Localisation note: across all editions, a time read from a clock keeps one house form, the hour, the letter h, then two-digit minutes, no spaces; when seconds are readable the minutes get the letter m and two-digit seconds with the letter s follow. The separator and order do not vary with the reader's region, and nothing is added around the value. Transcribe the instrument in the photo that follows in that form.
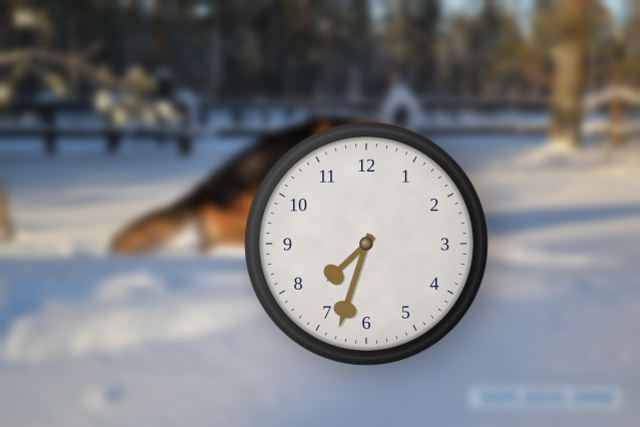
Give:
7h33
